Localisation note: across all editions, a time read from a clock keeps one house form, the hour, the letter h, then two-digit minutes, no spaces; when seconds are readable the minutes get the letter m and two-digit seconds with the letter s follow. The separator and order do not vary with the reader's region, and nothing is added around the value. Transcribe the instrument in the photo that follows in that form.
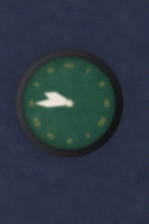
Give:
9h45
